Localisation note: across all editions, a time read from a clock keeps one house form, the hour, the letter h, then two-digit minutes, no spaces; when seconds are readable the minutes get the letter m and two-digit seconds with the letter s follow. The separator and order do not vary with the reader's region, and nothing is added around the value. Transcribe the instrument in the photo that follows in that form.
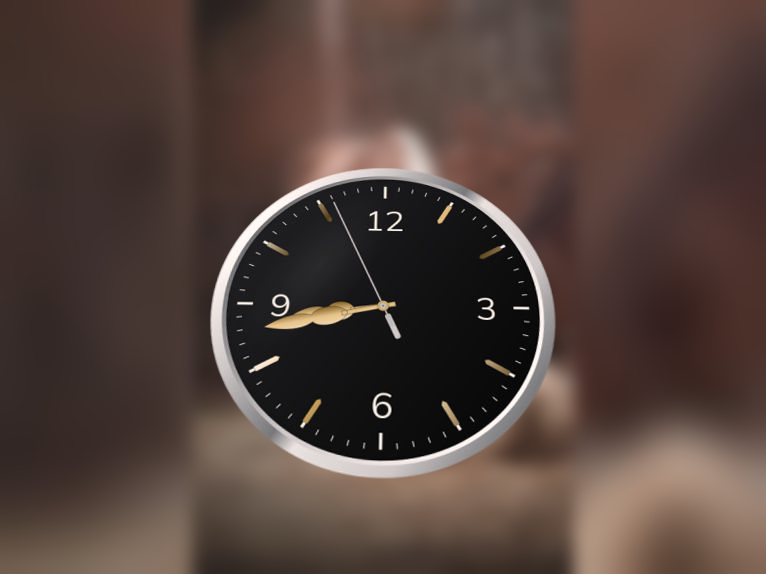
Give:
8h42m56s
